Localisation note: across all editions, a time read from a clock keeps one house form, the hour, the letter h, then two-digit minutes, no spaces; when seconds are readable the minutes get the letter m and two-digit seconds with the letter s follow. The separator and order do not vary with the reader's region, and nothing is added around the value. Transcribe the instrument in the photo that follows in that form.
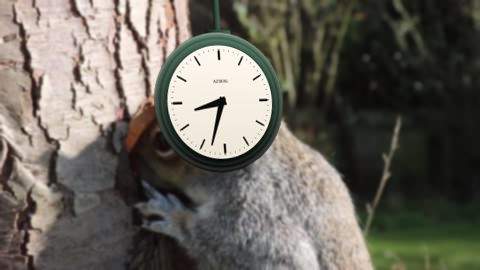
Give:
8h33
